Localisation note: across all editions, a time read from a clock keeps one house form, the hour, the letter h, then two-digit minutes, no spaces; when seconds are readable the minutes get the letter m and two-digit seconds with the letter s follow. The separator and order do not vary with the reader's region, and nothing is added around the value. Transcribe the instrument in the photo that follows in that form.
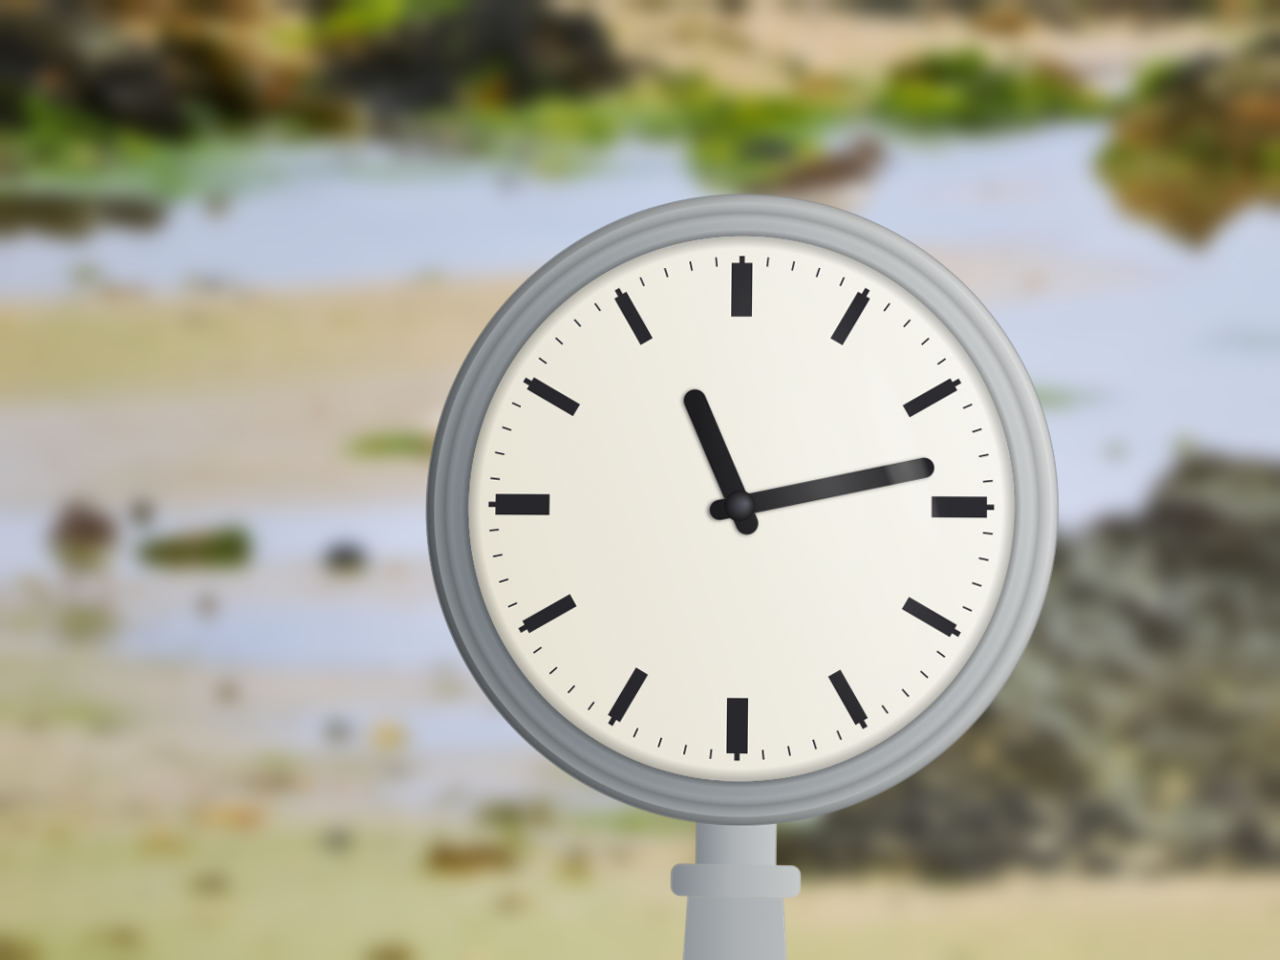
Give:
11h13
